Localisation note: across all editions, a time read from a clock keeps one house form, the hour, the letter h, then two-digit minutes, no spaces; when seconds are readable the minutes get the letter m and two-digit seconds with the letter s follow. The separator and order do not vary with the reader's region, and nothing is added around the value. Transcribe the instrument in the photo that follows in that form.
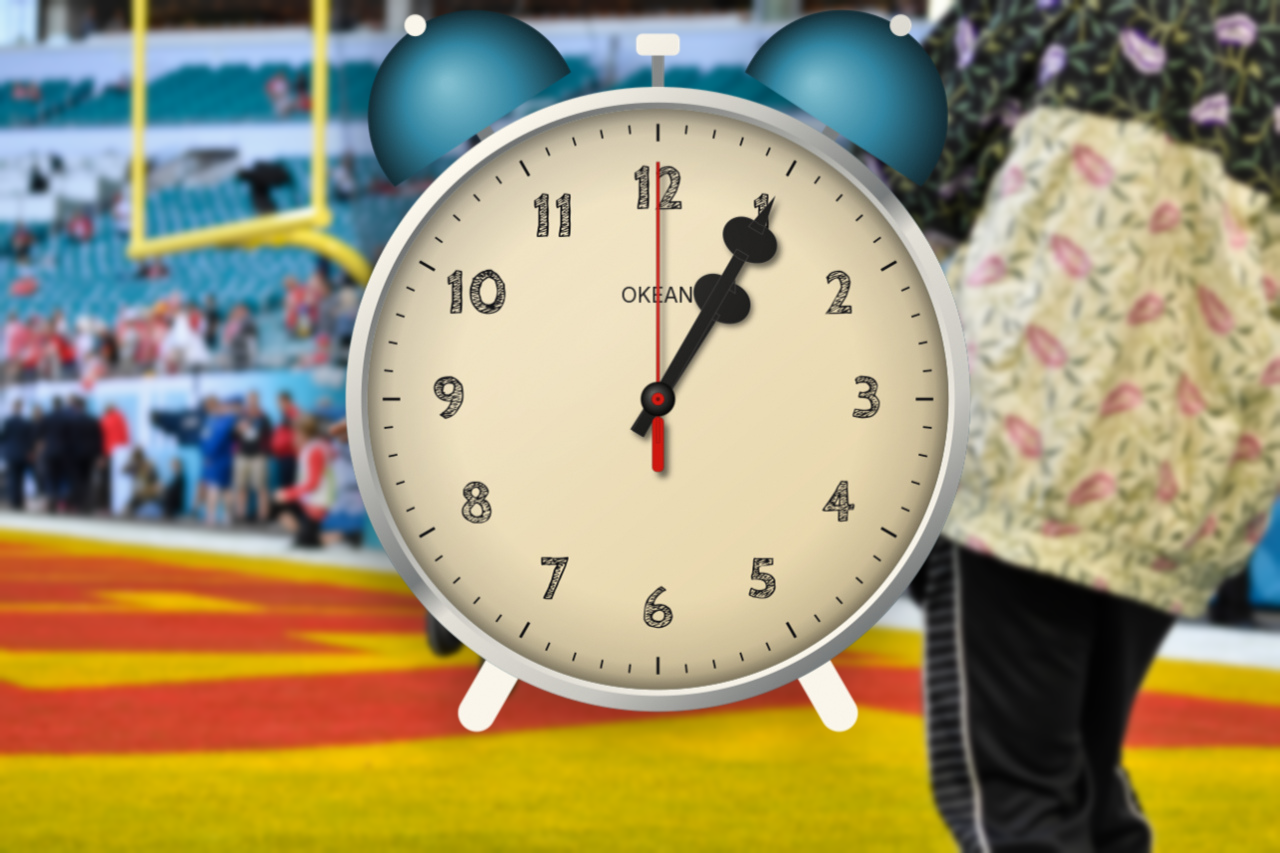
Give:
1h05m00s
